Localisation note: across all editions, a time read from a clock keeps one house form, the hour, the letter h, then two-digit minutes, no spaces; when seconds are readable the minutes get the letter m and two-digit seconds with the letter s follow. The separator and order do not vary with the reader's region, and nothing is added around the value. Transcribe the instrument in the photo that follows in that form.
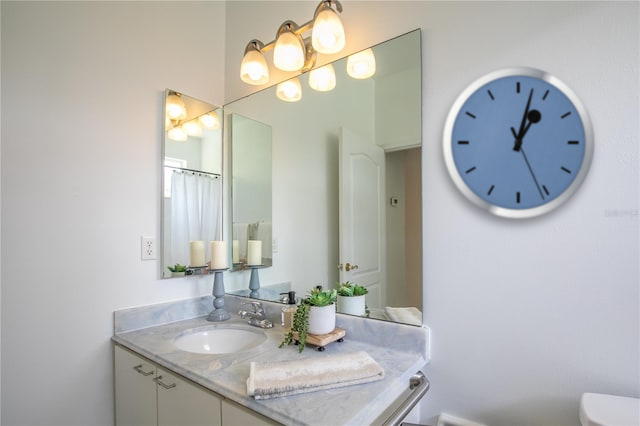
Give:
1h02m26s
